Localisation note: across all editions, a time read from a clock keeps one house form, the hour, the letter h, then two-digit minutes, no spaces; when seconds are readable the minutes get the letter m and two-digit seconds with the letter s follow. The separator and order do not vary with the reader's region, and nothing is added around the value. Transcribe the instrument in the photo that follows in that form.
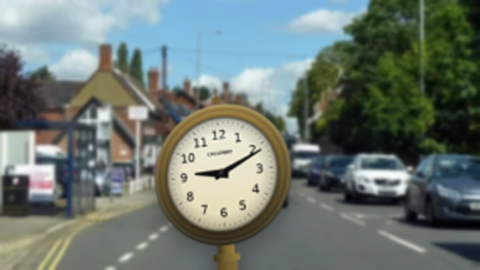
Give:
9h11
